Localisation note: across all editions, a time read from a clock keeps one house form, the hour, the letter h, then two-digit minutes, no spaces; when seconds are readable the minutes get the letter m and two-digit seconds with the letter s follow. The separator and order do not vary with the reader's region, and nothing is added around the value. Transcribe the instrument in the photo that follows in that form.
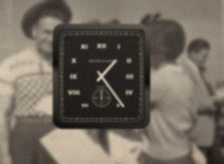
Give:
1h24
